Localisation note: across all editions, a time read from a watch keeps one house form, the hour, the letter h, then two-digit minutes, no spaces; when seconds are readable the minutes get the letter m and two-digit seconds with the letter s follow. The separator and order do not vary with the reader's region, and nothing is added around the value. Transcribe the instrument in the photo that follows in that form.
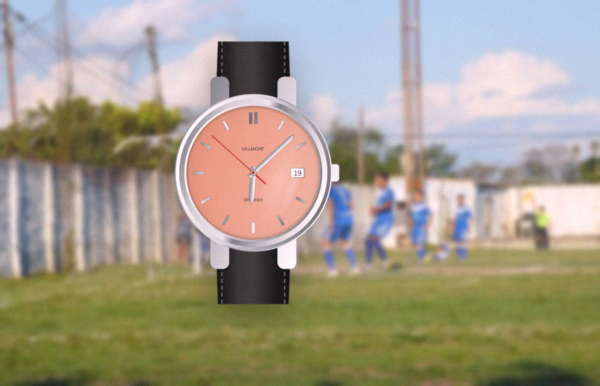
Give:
6h07m52s
